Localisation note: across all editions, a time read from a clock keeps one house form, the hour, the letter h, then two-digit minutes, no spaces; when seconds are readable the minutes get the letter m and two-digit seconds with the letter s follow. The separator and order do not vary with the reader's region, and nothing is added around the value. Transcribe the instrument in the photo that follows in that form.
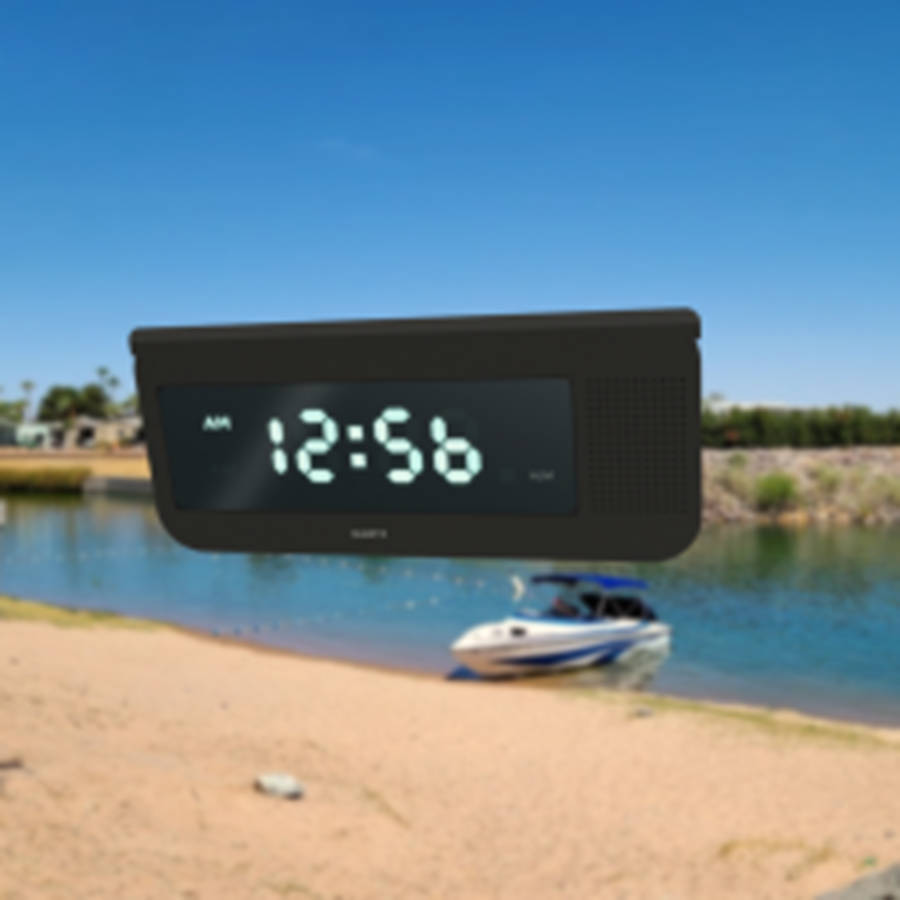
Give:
12h56
